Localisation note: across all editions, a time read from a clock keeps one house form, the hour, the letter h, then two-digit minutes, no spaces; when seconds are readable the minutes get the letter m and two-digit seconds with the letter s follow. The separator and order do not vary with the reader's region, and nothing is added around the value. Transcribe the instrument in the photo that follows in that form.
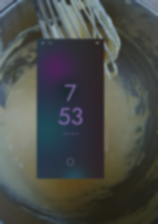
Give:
7h53
